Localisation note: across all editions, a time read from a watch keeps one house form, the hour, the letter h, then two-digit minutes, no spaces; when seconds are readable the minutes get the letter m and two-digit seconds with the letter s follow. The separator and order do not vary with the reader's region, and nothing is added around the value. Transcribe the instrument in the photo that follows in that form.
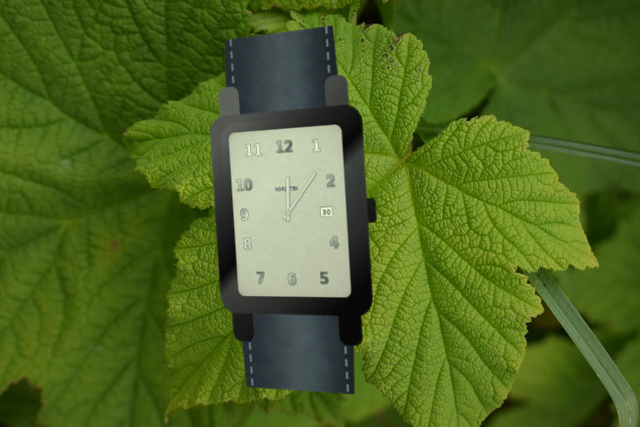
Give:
12h07
